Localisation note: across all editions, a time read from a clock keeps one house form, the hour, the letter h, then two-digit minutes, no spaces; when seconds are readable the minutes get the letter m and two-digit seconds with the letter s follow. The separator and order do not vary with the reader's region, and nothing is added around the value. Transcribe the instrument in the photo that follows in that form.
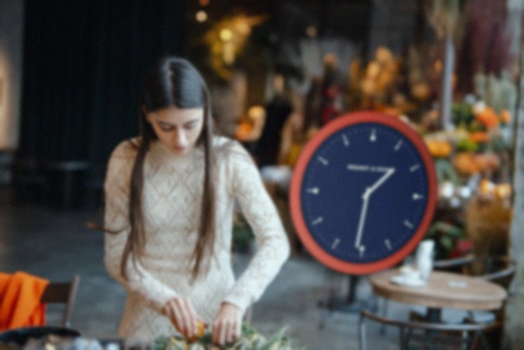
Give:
1h31
